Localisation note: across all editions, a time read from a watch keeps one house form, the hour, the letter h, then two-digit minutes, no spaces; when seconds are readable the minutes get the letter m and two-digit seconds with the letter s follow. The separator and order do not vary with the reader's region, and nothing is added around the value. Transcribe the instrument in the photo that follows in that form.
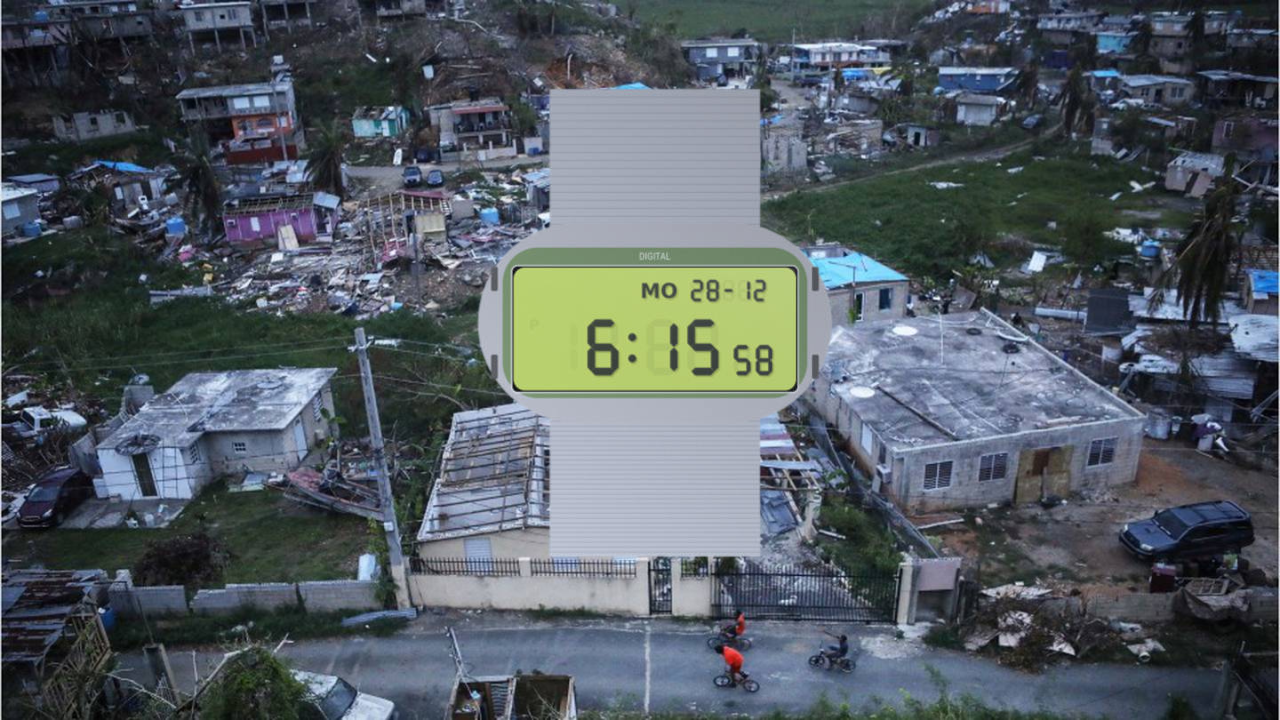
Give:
6h15m58s
